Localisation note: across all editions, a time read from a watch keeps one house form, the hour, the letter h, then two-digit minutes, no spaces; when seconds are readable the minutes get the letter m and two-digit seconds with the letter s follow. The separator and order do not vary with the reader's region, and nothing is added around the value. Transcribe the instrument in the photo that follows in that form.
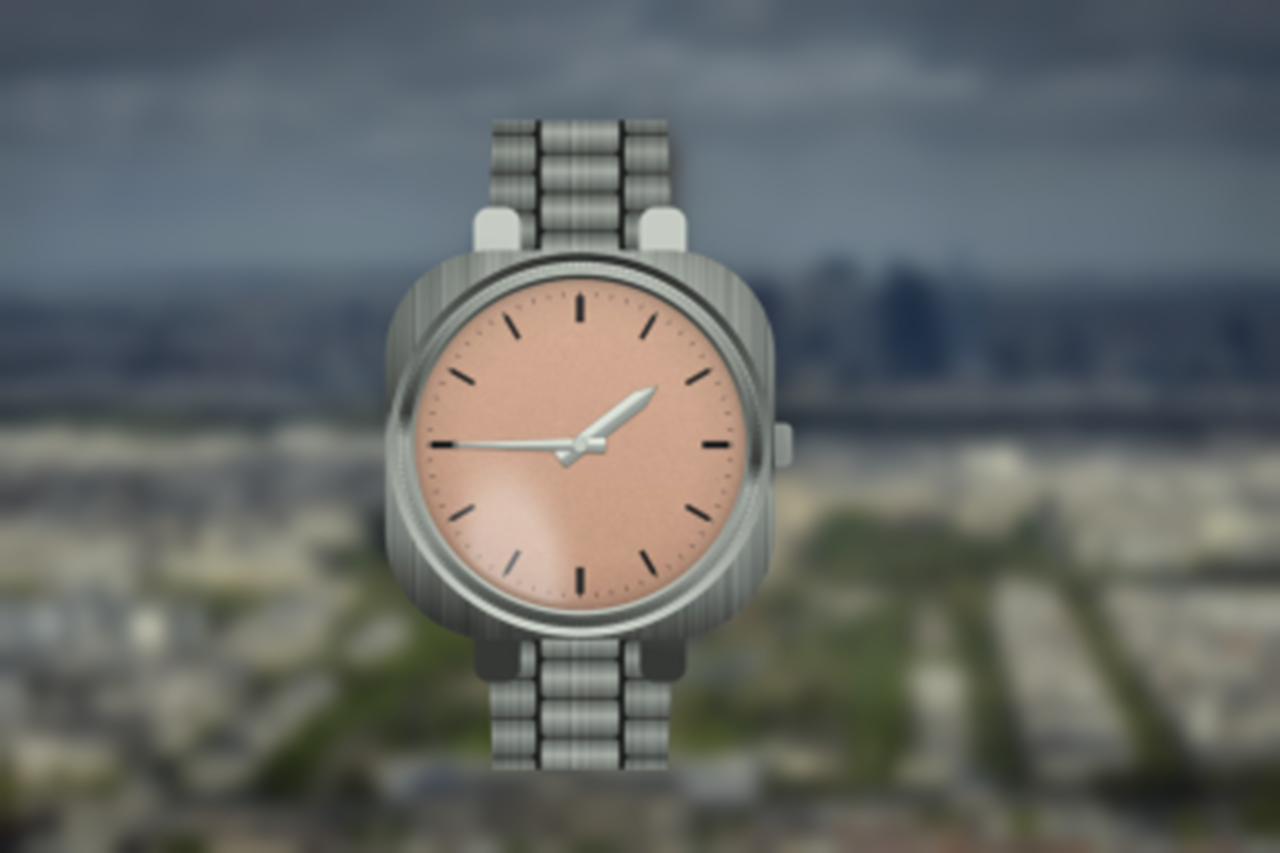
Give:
1h45
